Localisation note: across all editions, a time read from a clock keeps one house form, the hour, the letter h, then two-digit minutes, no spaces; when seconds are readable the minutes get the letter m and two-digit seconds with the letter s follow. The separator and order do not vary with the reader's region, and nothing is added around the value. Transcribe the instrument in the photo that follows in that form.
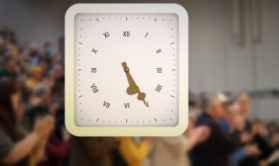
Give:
5h25
